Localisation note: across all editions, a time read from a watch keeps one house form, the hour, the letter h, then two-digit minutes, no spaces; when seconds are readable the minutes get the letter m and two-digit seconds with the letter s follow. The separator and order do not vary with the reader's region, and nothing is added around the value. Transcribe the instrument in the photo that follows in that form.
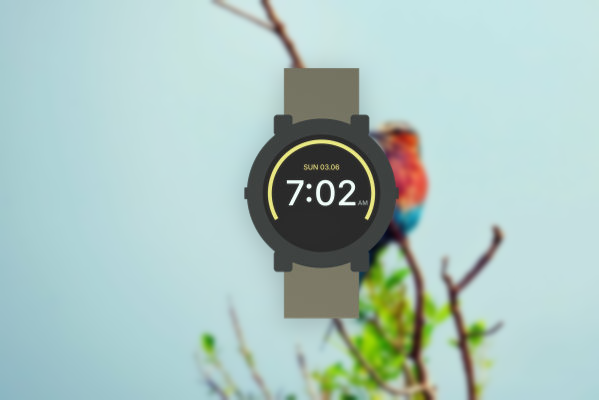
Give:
7h02
